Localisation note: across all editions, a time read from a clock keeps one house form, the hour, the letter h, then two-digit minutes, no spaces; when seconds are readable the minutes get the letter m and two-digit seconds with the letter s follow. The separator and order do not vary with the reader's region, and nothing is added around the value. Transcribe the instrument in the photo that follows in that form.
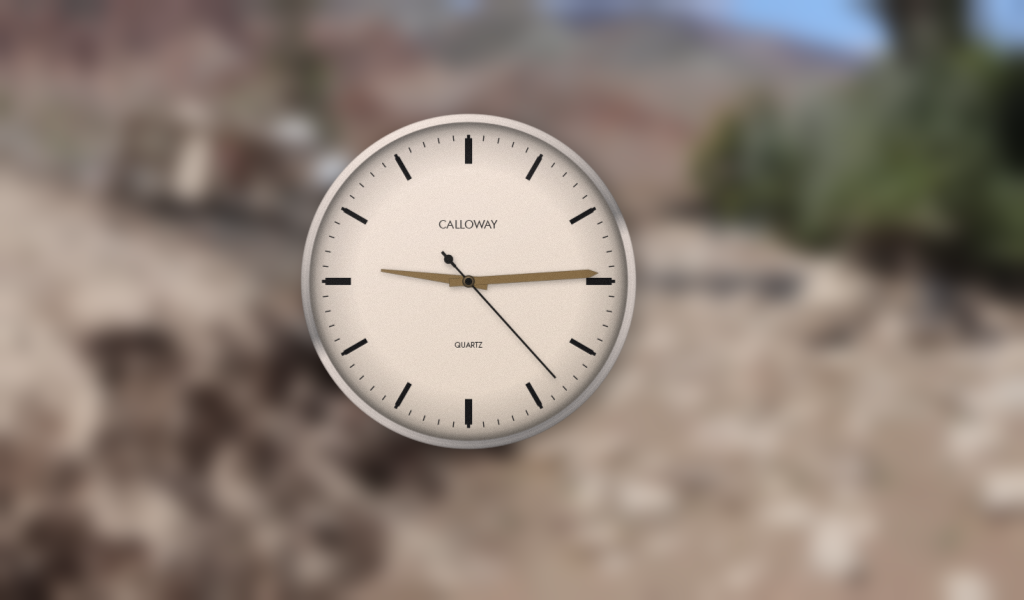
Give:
9h14m23s
